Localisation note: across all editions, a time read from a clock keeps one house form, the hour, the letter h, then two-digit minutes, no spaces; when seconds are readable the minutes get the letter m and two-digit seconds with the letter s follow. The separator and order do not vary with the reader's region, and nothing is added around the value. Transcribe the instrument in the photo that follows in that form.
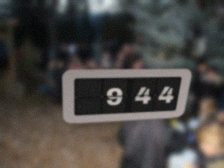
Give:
9h44
